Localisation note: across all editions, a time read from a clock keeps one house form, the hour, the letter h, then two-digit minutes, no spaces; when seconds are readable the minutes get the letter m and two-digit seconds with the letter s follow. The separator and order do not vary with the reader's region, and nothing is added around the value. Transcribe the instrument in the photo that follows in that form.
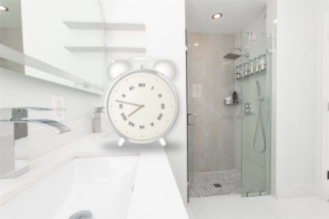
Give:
7h47
